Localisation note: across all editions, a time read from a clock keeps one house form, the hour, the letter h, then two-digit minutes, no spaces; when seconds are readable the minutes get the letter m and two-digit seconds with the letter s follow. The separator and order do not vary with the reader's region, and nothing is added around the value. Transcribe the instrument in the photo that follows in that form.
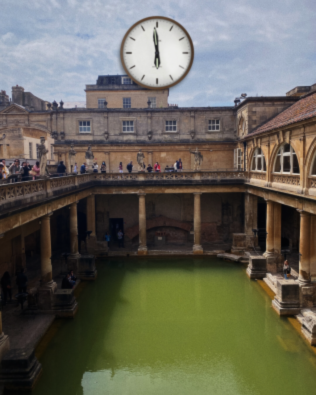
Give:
5h59
